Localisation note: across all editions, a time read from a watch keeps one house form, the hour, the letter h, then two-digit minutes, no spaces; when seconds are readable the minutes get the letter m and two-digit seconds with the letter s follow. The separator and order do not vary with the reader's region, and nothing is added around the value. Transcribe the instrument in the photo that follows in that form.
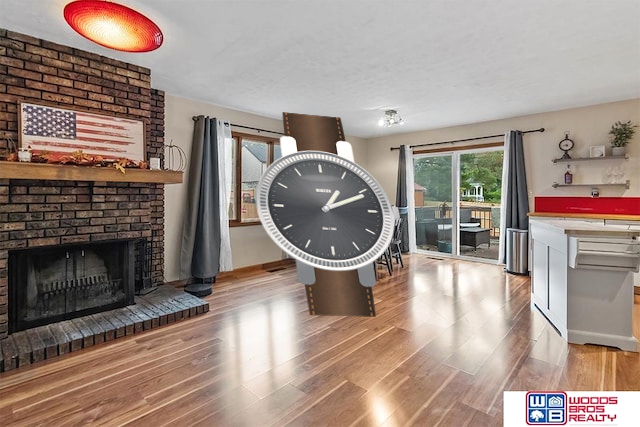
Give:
1h11
